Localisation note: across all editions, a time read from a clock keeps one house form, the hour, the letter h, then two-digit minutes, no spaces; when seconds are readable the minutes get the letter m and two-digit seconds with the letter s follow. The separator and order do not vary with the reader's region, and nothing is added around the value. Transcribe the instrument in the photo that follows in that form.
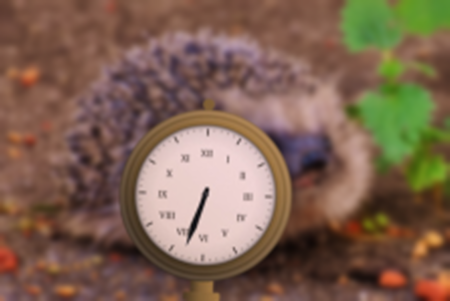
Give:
6h33
